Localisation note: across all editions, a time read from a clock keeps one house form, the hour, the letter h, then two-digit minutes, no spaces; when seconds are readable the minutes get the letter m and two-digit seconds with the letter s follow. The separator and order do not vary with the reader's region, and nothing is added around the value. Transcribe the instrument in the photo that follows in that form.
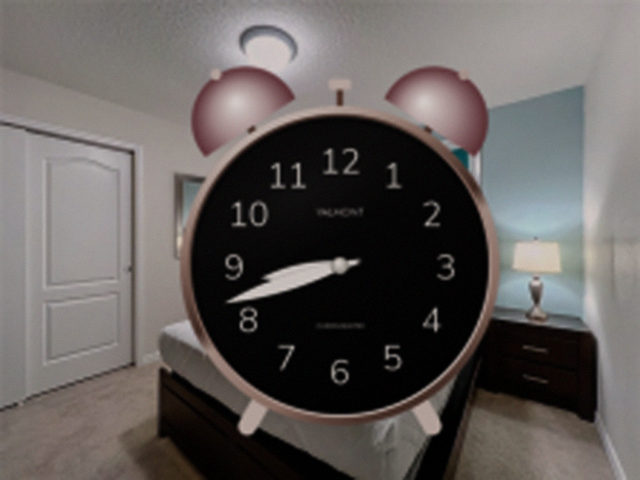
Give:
8h42
